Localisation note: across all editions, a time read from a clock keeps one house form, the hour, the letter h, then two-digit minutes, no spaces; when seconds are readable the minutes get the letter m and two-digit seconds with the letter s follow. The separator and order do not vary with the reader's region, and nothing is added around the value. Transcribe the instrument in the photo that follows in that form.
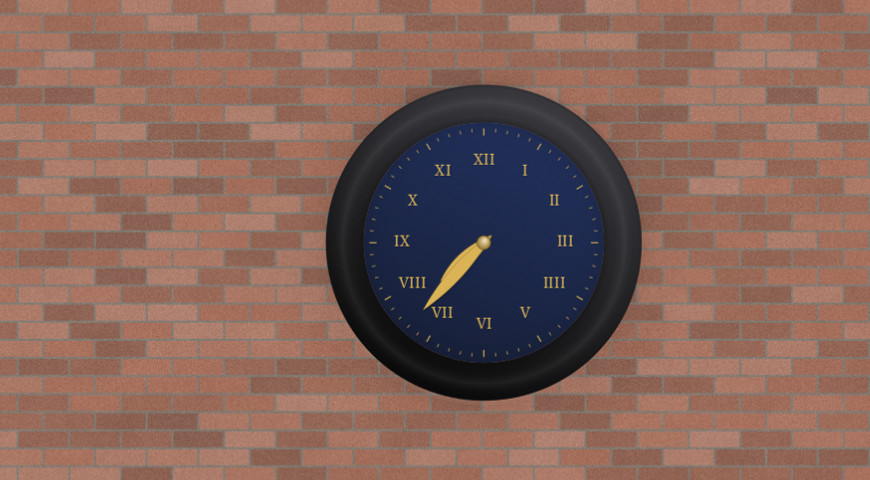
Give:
7h37
